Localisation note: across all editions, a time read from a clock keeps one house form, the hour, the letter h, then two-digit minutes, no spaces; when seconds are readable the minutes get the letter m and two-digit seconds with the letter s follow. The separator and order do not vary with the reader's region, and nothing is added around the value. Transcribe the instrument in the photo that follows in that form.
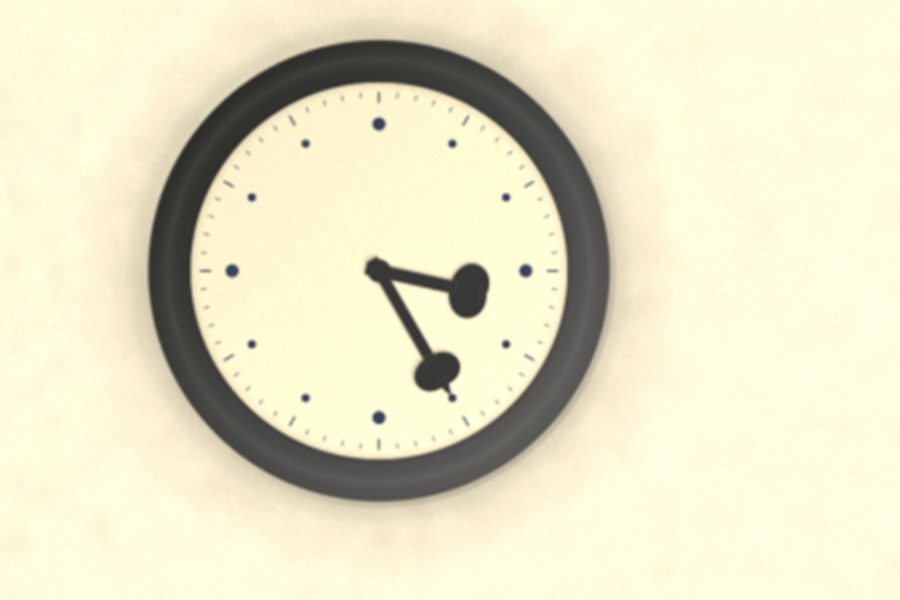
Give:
3h25
